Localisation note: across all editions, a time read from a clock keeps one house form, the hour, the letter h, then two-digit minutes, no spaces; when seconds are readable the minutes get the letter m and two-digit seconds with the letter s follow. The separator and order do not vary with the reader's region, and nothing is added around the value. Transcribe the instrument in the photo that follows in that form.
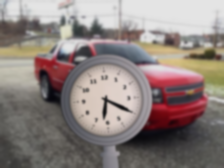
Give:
6h20
